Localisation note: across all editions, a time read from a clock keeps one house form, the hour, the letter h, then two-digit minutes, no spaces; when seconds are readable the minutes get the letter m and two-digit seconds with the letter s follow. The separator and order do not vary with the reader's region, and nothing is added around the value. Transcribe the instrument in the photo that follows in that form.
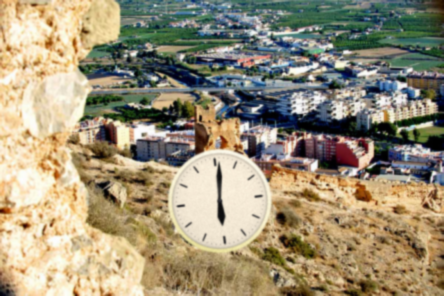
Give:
6h01
